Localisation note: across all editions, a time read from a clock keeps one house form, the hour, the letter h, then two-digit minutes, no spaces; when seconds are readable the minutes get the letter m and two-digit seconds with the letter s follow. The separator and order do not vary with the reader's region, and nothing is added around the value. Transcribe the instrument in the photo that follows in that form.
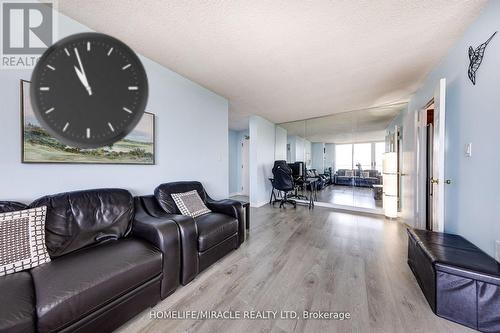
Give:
10h57
